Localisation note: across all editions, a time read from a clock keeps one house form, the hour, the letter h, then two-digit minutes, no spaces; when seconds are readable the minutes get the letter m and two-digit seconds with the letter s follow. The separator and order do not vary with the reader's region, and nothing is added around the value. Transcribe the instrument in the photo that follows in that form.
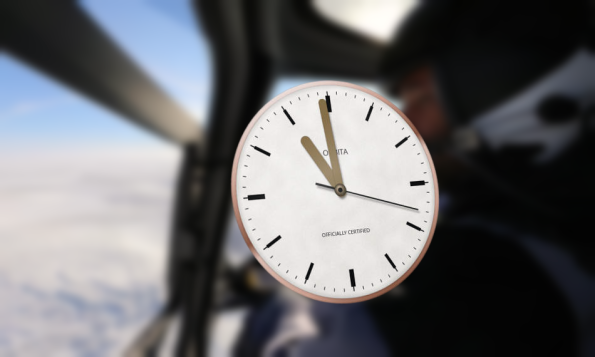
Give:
10h59m18s
